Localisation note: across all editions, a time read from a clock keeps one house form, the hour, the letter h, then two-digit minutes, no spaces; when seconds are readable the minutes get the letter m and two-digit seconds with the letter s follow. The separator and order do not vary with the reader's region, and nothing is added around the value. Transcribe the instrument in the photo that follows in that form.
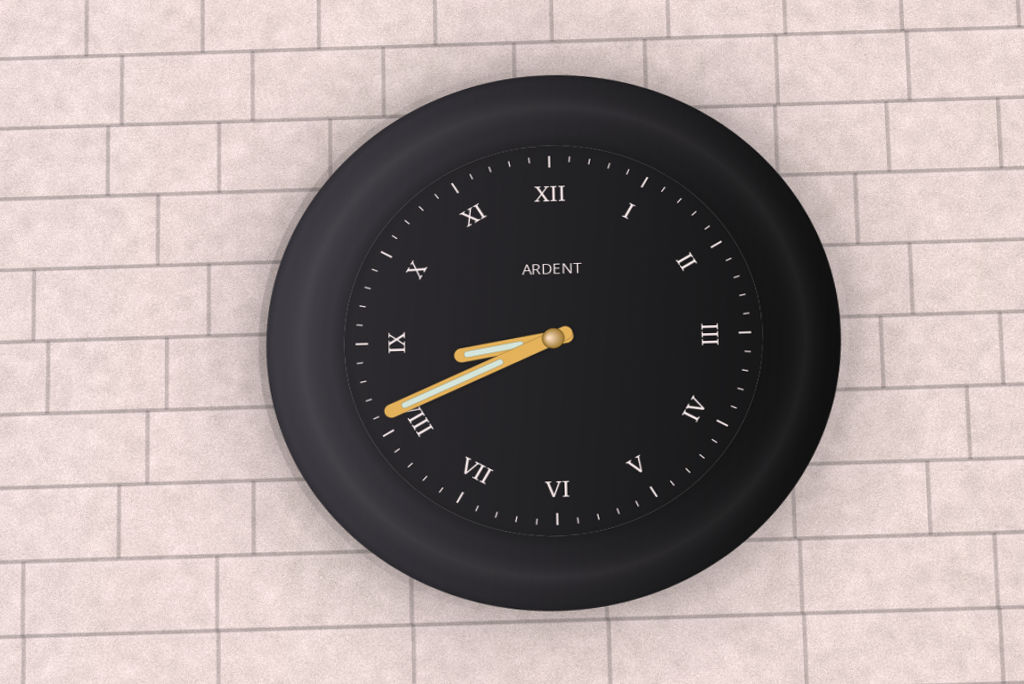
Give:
8h41
